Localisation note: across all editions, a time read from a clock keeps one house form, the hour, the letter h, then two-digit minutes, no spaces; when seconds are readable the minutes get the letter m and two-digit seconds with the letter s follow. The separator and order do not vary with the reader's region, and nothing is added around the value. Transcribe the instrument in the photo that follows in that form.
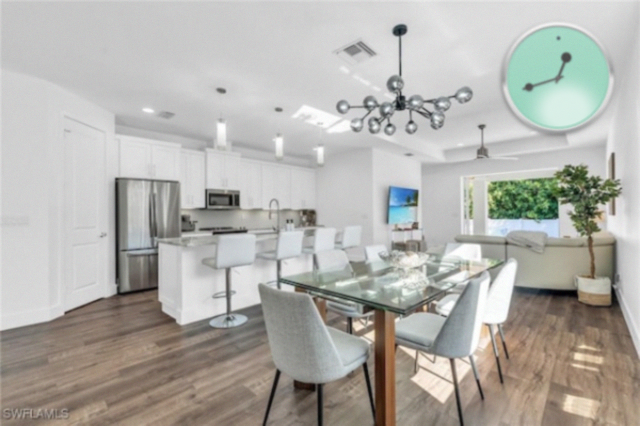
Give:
12h42
